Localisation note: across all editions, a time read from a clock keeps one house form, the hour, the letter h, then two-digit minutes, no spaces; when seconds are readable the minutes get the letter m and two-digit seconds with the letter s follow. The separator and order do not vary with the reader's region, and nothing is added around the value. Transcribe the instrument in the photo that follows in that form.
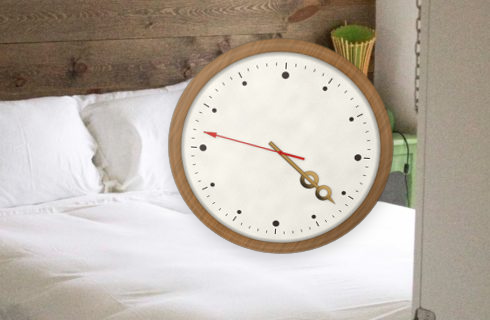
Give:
4h21m47s
